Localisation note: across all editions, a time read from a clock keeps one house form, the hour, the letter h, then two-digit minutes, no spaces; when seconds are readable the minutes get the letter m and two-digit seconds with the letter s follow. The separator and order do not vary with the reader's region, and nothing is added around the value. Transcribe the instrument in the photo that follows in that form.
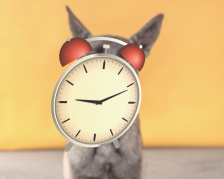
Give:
9h11
